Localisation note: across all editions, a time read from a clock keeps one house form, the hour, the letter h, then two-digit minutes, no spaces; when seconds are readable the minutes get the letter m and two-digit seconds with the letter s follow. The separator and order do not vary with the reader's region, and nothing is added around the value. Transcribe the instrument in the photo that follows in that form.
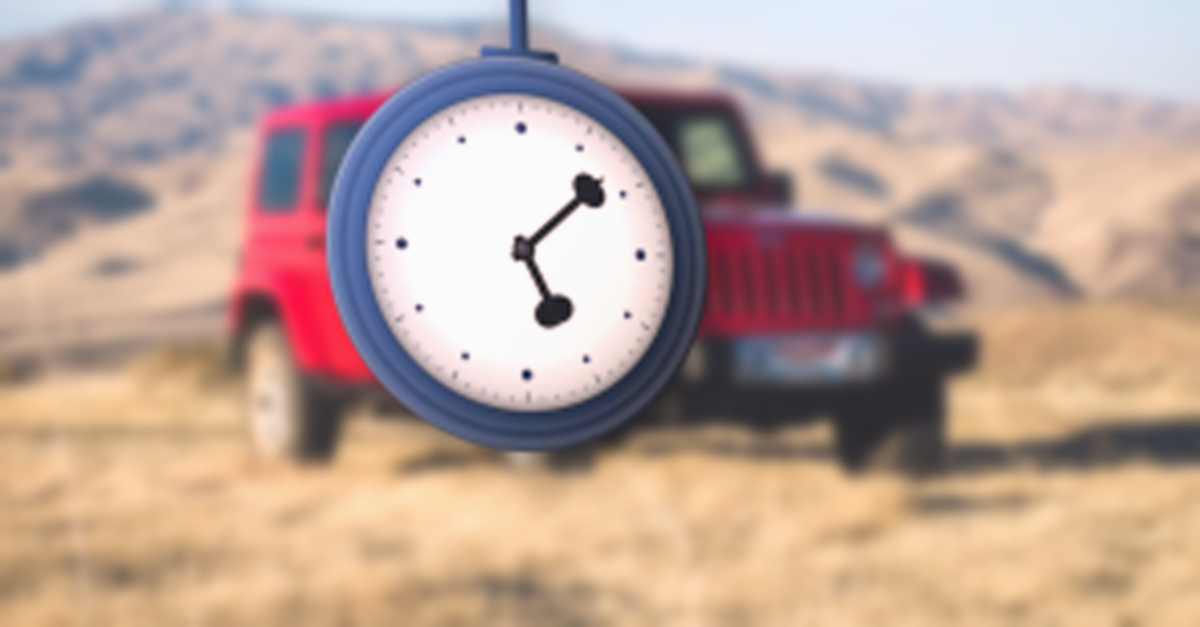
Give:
5h08
